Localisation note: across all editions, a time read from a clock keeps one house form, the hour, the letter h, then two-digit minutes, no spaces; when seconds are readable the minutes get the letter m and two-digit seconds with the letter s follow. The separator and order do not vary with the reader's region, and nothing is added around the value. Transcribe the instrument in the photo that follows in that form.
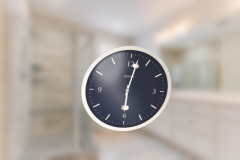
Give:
6h02
